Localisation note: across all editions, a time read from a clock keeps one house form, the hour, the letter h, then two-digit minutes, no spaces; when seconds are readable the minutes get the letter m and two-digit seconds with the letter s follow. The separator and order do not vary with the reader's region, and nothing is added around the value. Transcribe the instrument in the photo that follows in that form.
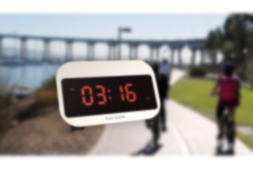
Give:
3h16
